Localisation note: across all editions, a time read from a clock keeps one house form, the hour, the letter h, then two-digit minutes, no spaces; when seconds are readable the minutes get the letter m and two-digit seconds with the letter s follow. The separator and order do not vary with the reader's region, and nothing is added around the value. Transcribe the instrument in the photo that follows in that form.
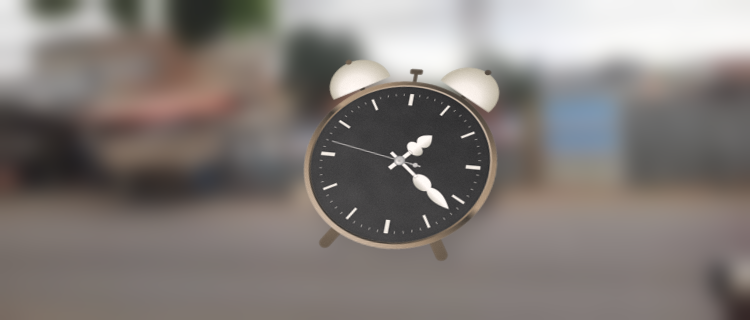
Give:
1h21m47s
